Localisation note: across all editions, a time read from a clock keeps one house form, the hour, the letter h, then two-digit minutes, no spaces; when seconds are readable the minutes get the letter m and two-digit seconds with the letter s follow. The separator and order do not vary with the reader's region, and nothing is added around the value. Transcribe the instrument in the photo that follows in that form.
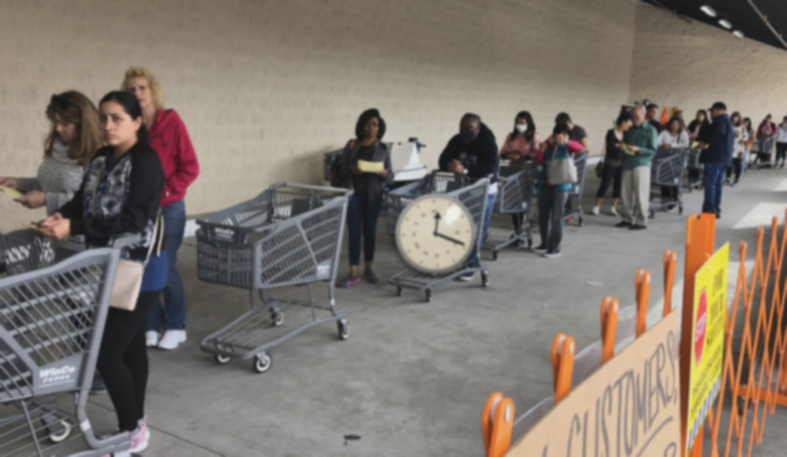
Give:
12h19
